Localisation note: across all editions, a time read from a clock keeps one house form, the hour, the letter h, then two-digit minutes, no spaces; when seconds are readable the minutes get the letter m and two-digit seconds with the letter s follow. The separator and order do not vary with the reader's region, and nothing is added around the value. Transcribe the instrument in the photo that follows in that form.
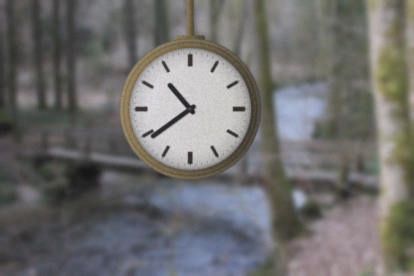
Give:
10h39
